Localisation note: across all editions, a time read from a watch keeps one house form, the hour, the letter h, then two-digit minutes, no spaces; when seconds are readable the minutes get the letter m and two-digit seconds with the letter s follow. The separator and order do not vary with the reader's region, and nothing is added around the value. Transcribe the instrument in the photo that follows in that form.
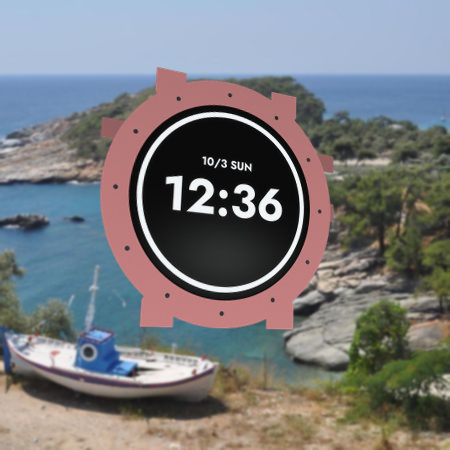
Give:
12h36
